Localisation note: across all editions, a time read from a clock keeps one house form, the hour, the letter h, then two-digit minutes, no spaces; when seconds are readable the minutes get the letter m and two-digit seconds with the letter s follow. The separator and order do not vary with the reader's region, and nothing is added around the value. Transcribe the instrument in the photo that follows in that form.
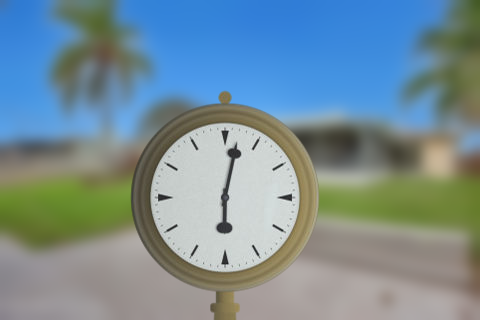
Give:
6h02
